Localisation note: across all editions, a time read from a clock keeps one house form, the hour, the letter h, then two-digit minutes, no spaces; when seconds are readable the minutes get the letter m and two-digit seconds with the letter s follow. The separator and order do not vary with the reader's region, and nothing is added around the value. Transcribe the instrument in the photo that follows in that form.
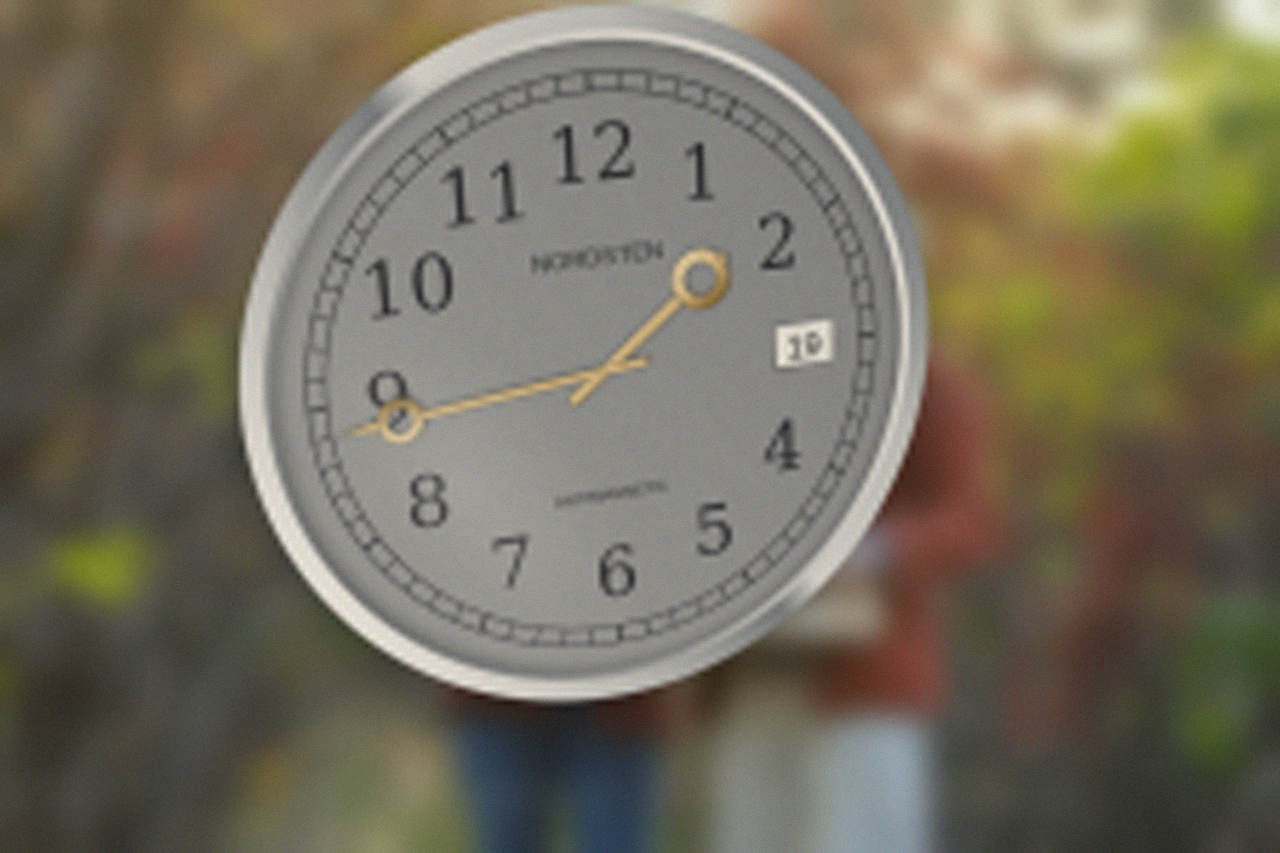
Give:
1h44
